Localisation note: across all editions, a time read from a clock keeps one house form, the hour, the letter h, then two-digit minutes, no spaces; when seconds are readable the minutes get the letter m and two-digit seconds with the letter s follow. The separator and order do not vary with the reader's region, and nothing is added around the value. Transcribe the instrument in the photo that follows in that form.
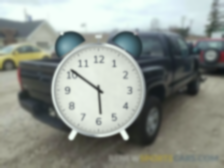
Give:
5h51
